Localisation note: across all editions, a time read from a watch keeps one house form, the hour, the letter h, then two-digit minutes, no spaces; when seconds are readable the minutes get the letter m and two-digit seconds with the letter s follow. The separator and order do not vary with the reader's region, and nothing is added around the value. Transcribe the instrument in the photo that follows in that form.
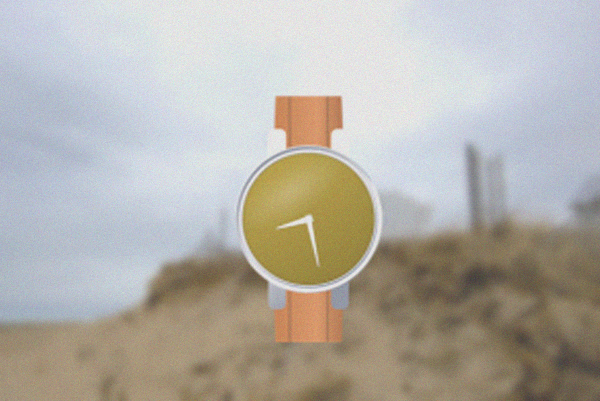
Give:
8h28
